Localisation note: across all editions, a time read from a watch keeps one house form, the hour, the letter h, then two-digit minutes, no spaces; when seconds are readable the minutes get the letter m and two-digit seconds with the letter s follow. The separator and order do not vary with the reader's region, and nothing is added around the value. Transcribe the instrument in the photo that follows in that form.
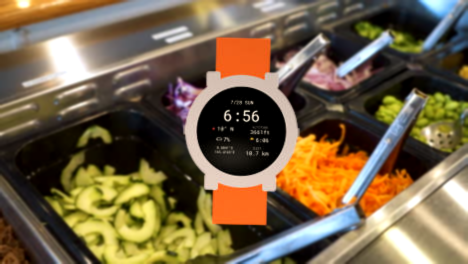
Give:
6h56
